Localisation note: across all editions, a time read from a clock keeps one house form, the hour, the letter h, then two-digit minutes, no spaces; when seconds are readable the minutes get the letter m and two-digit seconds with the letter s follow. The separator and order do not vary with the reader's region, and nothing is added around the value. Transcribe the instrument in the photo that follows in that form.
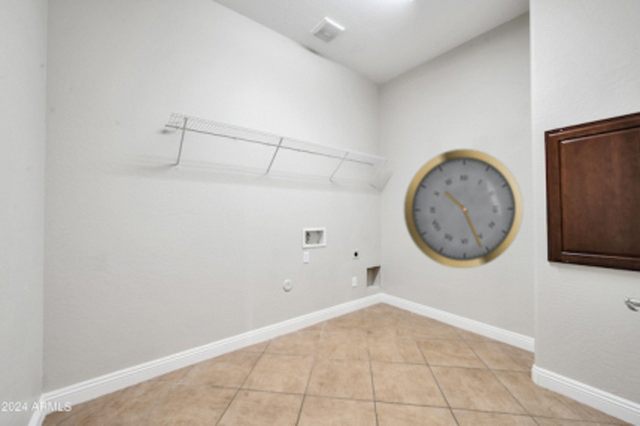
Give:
10h26
